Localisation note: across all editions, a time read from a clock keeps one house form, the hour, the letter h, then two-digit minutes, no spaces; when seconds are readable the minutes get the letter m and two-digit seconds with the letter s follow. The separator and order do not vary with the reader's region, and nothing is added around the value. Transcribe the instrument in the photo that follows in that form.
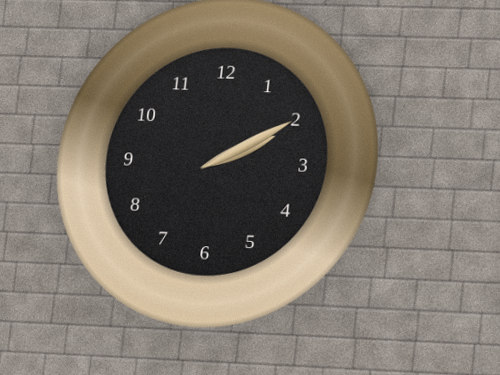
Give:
2h10
